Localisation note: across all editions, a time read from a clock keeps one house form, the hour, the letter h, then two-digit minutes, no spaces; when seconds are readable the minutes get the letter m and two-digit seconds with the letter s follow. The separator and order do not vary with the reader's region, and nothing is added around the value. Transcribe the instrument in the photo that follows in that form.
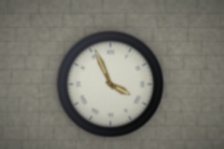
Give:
3h56
